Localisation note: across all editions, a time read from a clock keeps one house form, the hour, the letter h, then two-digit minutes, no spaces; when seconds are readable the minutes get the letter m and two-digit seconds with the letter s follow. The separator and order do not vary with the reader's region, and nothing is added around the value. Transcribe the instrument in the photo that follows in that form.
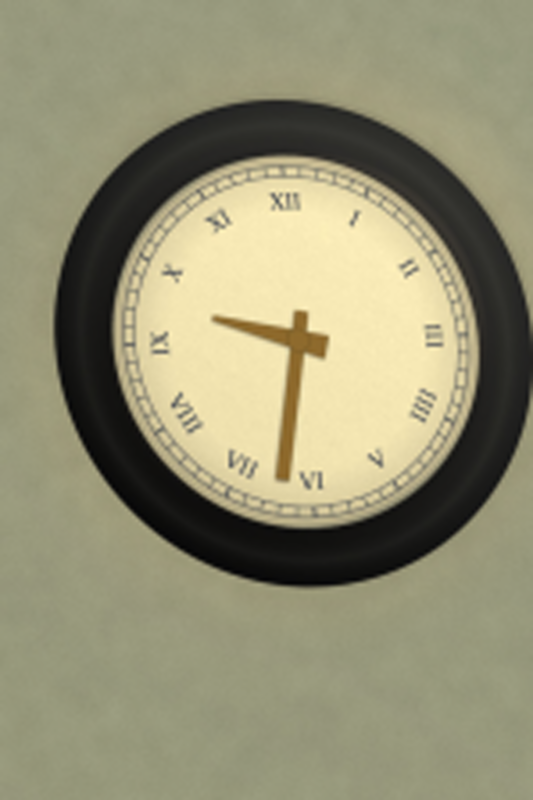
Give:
9h32
